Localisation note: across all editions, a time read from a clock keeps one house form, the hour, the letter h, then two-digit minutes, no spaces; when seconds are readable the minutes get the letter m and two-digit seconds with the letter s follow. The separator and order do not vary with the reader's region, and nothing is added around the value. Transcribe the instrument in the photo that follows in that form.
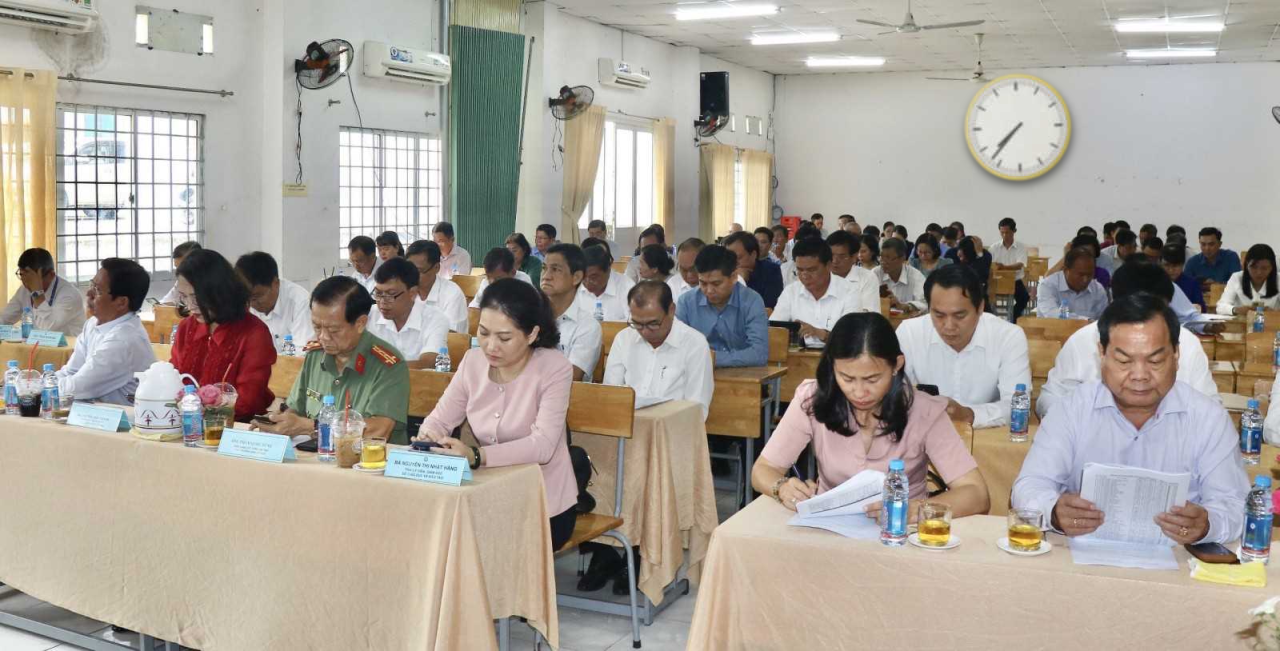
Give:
7h37
